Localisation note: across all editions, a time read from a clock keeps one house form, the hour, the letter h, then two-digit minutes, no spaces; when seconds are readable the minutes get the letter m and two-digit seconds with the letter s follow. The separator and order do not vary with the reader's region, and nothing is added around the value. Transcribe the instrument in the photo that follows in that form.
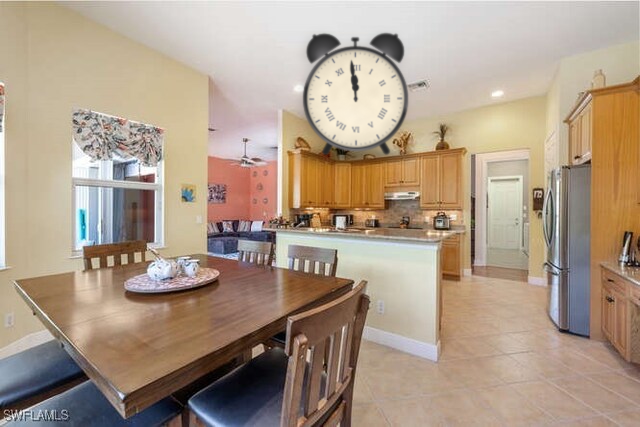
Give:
11h59
